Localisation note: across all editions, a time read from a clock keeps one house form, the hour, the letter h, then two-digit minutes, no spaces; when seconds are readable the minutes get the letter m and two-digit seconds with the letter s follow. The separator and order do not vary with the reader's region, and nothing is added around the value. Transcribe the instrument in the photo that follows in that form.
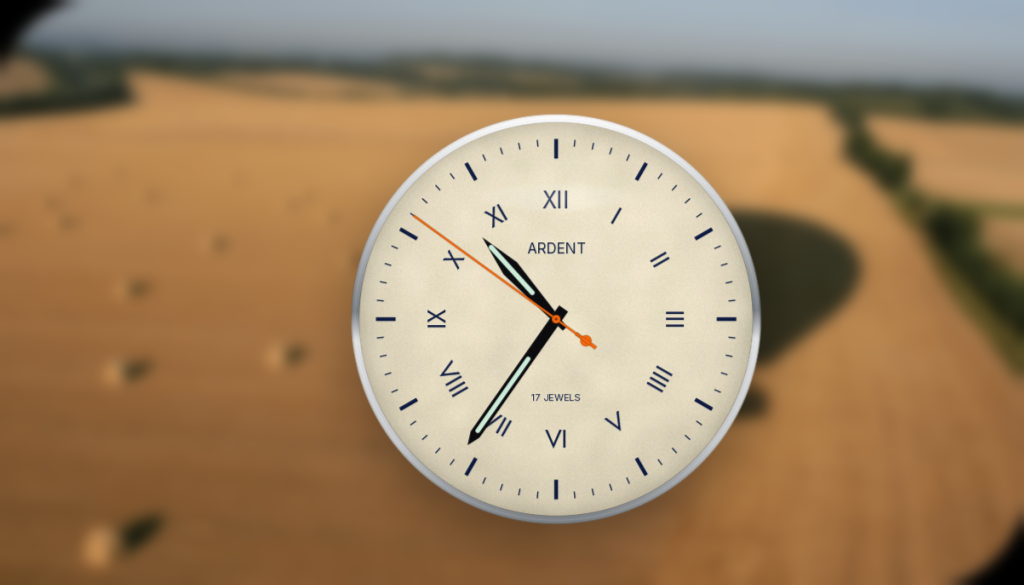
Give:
10h35m51s
